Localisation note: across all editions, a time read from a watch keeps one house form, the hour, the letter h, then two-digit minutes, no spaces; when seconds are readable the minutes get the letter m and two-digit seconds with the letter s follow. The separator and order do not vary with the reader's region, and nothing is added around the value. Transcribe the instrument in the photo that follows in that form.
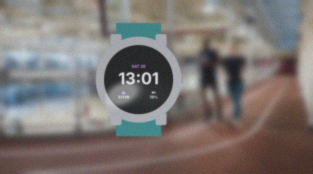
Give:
13h01
